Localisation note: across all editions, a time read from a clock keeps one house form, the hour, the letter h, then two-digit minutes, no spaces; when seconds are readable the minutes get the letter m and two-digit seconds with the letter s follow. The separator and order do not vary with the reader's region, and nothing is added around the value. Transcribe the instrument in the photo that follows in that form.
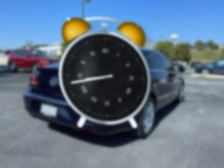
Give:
8h43
